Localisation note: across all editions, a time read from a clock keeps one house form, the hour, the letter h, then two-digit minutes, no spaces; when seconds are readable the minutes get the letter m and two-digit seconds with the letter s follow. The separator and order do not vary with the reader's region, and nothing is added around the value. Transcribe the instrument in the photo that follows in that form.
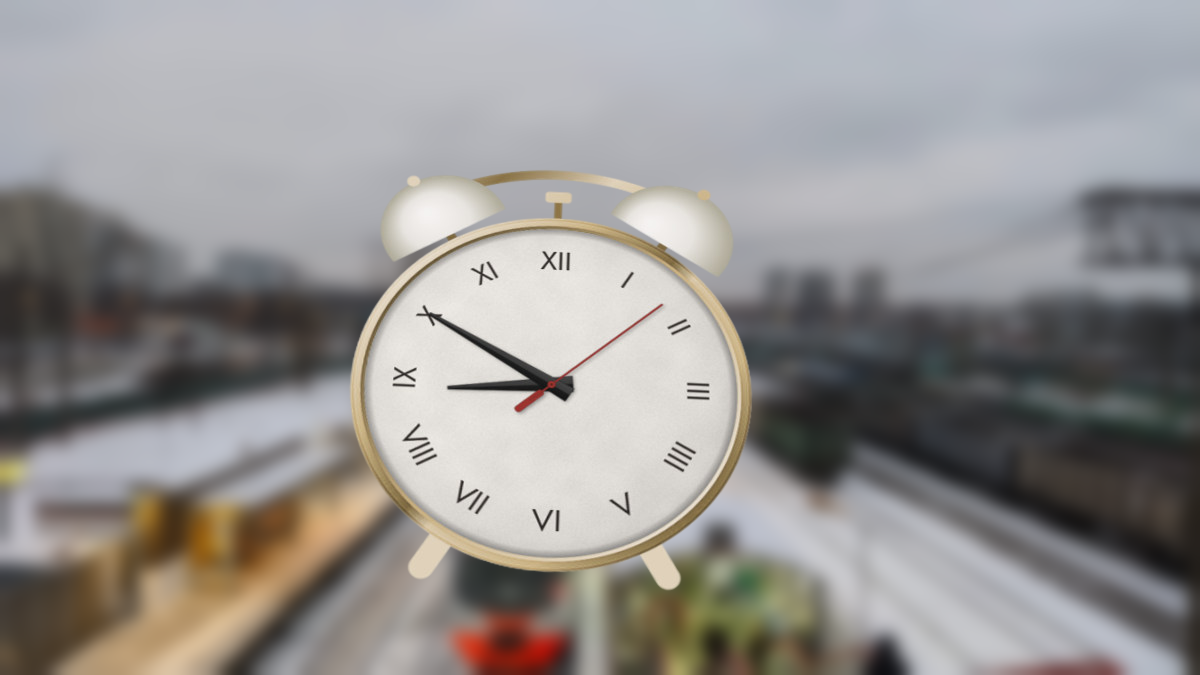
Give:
8h50m08s
